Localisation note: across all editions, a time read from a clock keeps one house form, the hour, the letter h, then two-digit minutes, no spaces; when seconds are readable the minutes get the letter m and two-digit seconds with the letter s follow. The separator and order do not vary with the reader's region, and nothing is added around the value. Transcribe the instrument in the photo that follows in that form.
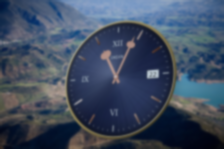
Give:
11h04
